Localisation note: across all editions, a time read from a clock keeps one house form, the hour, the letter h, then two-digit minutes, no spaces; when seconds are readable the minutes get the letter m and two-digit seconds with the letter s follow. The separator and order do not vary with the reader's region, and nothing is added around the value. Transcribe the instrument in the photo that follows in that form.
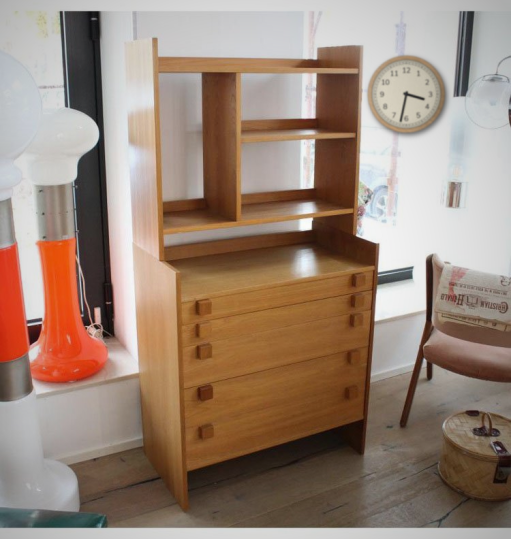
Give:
3h32
